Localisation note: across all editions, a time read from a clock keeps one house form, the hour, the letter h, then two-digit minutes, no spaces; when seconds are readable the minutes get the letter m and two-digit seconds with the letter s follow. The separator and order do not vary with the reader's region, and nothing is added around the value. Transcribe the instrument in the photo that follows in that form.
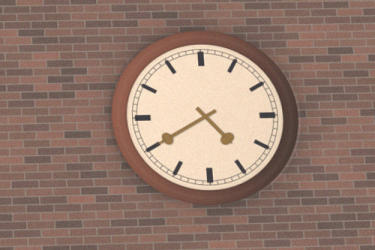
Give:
4h40
